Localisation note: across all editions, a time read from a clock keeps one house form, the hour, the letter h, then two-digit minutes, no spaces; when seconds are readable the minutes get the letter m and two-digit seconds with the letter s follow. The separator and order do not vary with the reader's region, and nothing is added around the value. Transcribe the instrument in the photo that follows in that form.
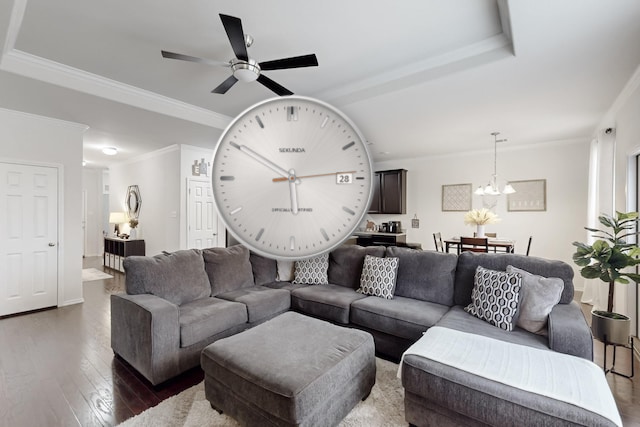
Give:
5h50m14s
